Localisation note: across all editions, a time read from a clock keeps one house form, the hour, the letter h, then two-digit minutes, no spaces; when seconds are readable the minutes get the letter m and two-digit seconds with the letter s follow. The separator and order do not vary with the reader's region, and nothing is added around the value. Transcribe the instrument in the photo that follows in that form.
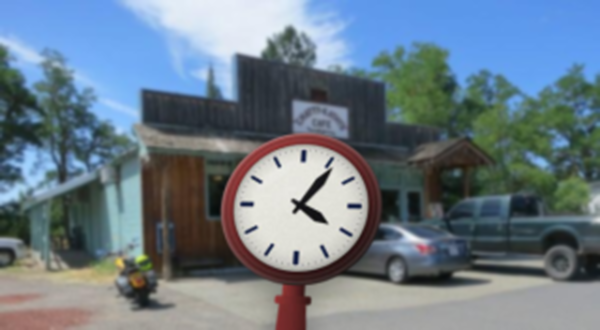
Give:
4h06
